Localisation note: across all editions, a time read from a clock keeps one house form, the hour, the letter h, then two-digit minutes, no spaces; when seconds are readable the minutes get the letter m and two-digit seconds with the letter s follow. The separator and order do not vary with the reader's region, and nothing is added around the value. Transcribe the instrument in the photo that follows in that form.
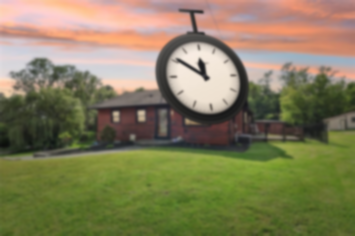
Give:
11h51
